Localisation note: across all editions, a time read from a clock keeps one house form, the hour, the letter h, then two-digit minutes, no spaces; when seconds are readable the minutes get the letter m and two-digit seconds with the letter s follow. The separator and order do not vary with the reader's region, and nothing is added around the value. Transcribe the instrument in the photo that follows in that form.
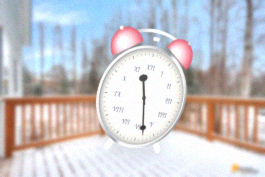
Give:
11h28
